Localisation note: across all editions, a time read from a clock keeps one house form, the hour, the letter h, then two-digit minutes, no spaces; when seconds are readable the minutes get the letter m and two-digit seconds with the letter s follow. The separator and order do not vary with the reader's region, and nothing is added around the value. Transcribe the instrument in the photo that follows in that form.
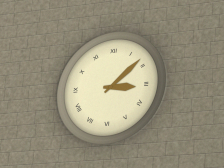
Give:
3h08
